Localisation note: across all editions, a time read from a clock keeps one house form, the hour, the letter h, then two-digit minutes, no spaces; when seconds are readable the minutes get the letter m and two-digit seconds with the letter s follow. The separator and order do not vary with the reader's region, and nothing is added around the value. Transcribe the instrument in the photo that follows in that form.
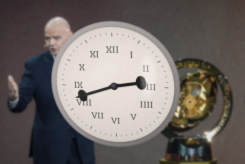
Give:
2h42
